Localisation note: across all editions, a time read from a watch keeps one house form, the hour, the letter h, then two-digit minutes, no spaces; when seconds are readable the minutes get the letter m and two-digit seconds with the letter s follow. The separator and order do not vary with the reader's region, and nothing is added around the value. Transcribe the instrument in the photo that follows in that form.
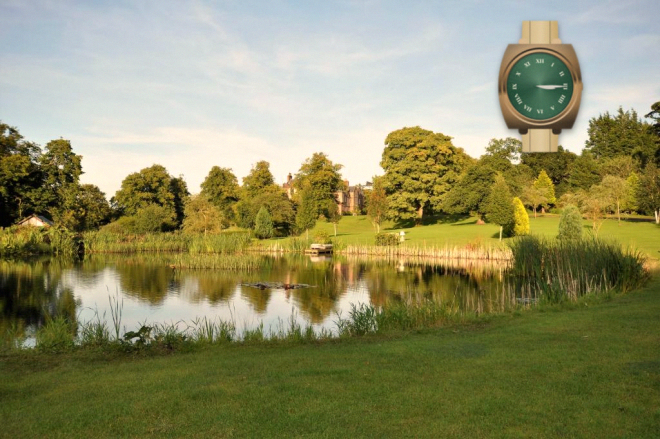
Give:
3h15
